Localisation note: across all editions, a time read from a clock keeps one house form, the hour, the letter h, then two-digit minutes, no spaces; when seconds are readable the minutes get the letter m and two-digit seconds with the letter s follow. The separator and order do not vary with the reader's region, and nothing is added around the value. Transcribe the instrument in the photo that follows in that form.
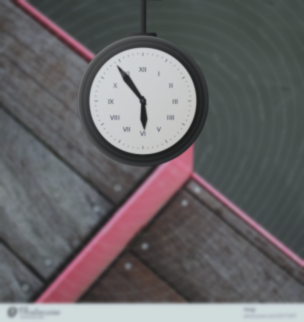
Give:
5h54
